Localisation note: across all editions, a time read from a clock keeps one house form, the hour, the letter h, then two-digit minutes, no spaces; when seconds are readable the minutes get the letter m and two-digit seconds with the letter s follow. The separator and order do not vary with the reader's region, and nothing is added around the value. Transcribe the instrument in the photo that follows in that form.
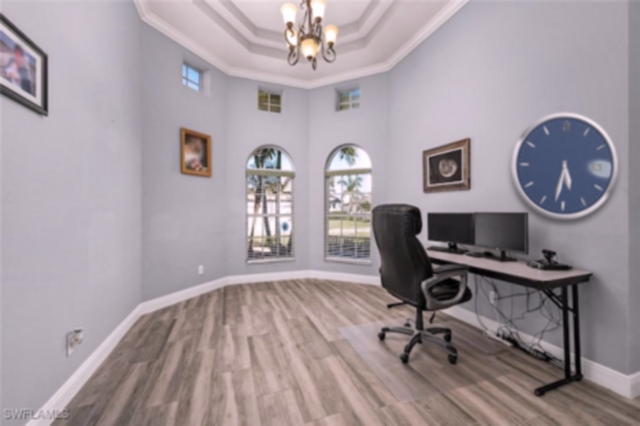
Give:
5h32
